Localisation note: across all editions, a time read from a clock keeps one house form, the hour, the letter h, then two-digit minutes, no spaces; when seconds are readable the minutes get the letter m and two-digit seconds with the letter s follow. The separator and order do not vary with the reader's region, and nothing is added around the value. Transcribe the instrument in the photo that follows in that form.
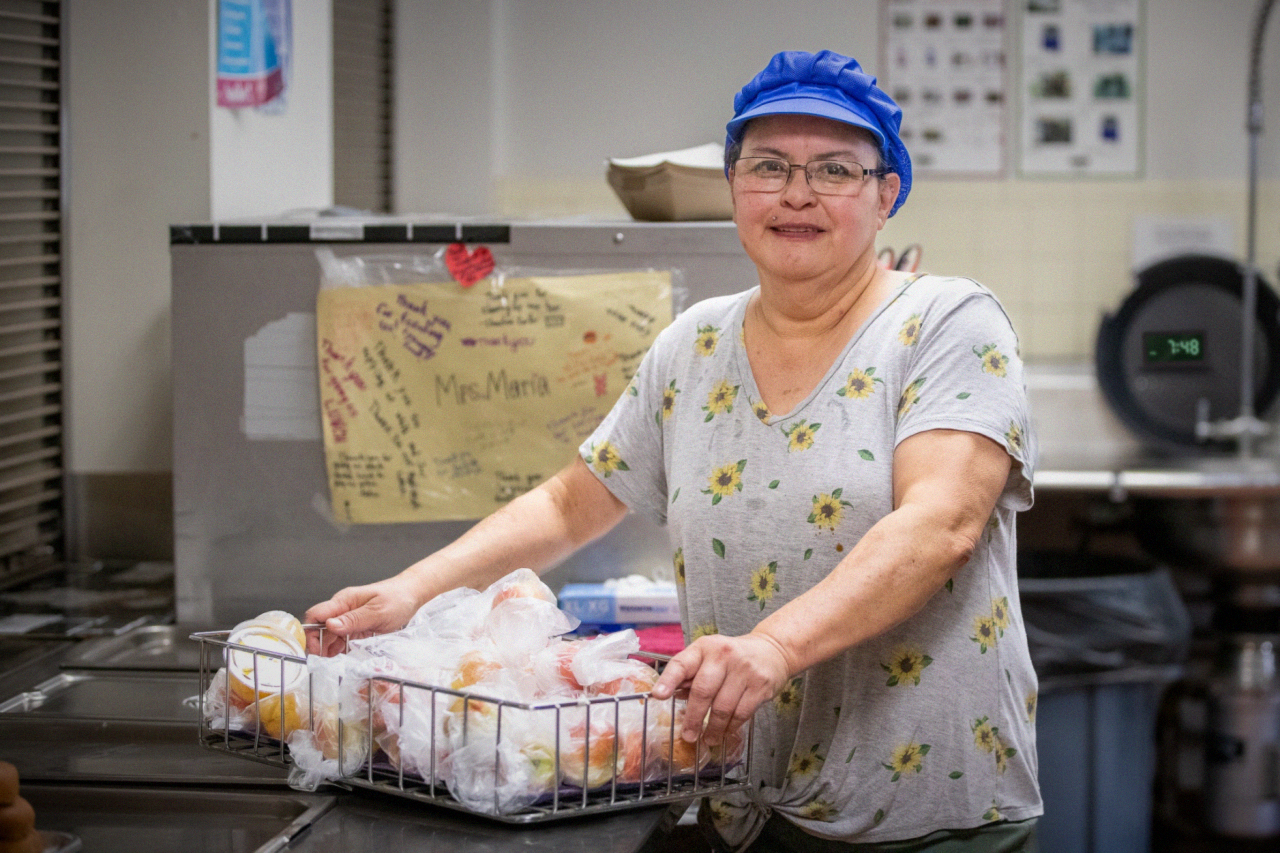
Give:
7h48
